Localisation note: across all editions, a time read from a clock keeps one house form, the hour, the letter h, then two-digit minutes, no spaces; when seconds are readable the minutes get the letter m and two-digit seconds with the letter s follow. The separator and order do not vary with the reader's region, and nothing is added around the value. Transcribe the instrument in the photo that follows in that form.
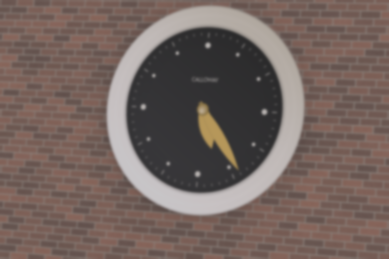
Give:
5h24
